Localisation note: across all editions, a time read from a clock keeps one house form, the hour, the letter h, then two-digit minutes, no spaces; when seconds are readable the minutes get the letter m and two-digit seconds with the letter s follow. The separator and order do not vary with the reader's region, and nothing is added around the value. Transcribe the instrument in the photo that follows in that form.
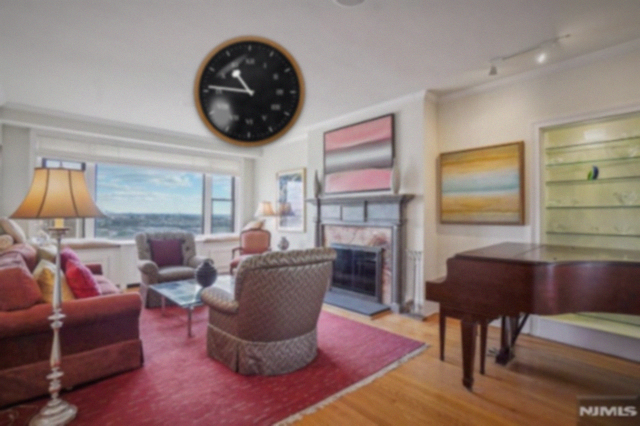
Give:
10h46
